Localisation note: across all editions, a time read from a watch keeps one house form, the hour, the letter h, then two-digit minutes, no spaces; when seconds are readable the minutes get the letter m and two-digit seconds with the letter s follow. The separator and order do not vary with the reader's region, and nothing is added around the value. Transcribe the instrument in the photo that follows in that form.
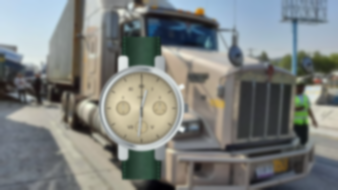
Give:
12h31
